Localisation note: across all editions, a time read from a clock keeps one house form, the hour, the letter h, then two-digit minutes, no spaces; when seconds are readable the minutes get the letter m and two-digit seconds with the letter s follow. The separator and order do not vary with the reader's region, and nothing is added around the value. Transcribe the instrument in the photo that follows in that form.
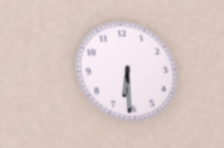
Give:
6h31
